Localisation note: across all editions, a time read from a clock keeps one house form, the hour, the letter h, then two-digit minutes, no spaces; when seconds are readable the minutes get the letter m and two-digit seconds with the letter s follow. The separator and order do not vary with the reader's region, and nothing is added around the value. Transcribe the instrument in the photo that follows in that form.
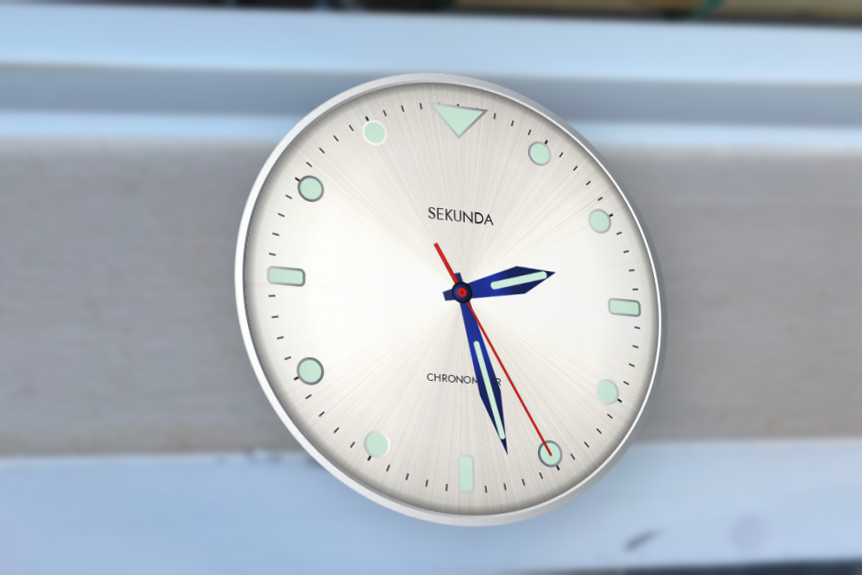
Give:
2h27m25s
